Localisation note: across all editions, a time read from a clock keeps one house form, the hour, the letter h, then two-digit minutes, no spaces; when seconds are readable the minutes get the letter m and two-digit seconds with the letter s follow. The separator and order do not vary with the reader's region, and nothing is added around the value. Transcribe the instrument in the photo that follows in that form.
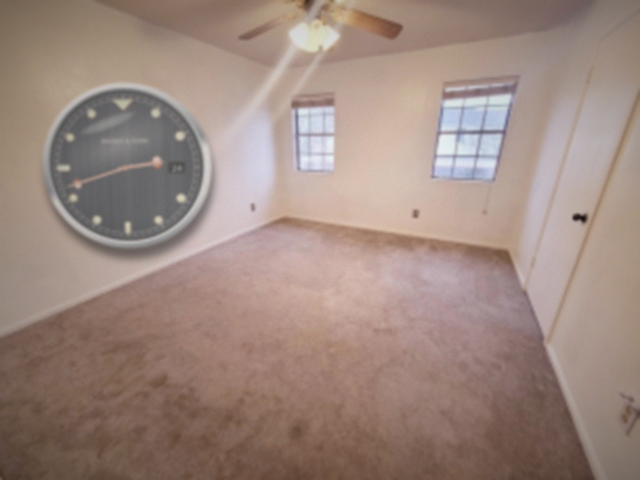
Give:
2h42
